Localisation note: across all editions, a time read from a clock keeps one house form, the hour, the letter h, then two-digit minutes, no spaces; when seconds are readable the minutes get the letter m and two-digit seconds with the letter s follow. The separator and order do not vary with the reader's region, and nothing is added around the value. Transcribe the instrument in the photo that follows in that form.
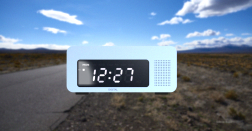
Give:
12h27
